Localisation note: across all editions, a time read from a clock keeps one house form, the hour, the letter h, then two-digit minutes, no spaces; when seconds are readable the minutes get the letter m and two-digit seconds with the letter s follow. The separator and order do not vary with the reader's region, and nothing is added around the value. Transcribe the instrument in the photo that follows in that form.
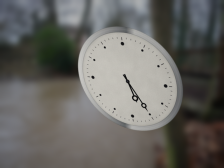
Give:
5h25
